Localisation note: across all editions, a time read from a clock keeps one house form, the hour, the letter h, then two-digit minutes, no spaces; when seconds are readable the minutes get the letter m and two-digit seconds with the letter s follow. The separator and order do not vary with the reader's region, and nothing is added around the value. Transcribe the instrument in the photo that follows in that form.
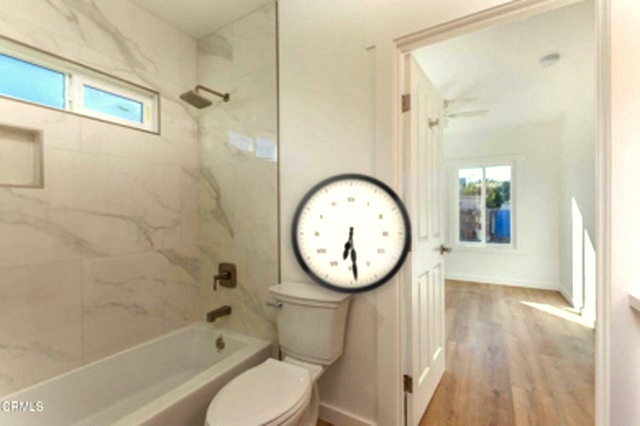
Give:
6h29
